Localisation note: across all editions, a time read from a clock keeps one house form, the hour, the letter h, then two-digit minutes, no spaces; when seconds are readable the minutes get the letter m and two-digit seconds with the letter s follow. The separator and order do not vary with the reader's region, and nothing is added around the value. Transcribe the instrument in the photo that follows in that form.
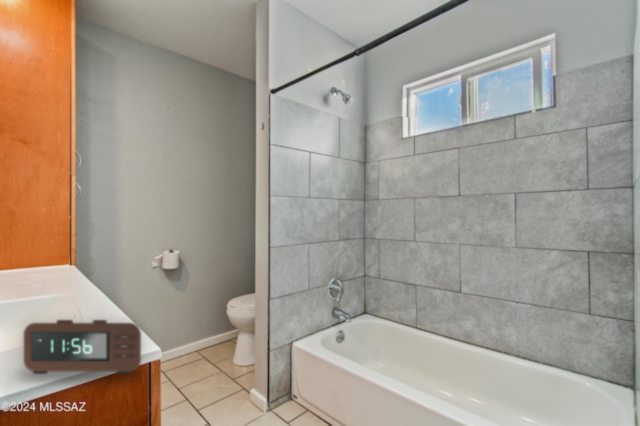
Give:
11h56
